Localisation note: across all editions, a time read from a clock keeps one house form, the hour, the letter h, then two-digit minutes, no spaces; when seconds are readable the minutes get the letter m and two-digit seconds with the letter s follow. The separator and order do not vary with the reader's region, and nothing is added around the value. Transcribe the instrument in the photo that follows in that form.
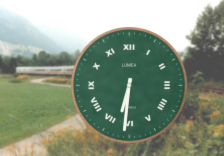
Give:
6h31
